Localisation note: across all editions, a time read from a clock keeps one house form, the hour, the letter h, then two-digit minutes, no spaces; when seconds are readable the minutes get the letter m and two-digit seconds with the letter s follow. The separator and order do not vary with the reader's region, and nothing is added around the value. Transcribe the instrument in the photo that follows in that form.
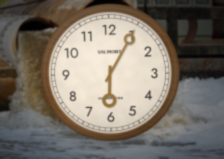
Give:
6h05
